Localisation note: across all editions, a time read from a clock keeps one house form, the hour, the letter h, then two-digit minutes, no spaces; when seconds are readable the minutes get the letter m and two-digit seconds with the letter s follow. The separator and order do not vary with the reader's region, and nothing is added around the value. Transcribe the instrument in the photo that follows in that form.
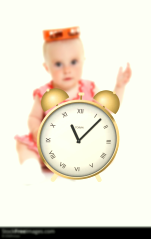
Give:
11h07
